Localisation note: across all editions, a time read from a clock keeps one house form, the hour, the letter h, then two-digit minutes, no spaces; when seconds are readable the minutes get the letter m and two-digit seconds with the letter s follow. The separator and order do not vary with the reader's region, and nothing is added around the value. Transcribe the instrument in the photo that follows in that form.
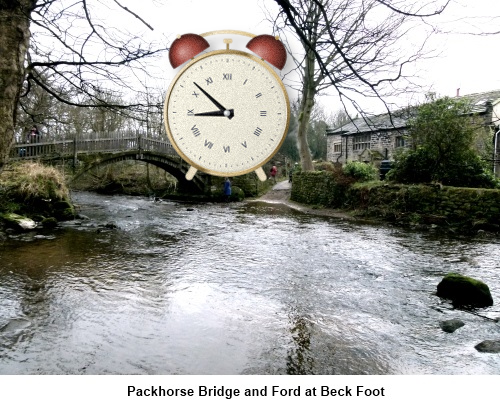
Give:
8h52
